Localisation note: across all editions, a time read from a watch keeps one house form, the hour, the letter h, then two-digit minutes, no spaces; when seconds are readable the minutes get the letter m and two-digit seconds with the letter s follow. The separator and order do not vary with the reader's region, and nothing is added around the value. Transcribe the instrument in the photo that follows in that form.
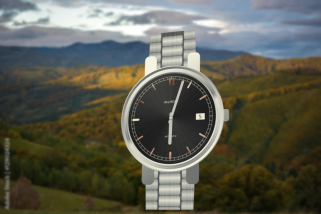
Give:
6h03
